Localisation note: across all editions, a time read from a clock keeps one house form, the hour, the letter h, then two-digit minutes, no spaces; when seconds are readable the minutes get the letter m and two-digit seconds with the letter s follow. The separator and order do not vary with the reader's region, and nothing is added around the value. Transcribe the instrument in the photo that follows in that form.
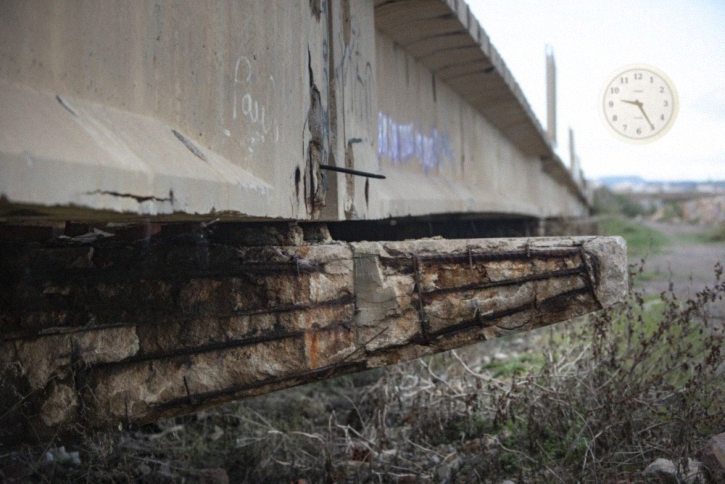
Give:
9h25
